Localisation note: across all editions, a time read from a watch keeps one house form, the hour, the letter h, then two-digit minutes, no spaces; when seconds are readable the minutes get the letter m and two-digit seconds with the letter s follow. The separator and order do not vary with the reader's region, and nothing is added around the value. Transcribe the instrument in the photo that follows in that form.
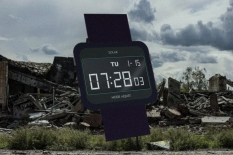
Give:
7h28m03s
